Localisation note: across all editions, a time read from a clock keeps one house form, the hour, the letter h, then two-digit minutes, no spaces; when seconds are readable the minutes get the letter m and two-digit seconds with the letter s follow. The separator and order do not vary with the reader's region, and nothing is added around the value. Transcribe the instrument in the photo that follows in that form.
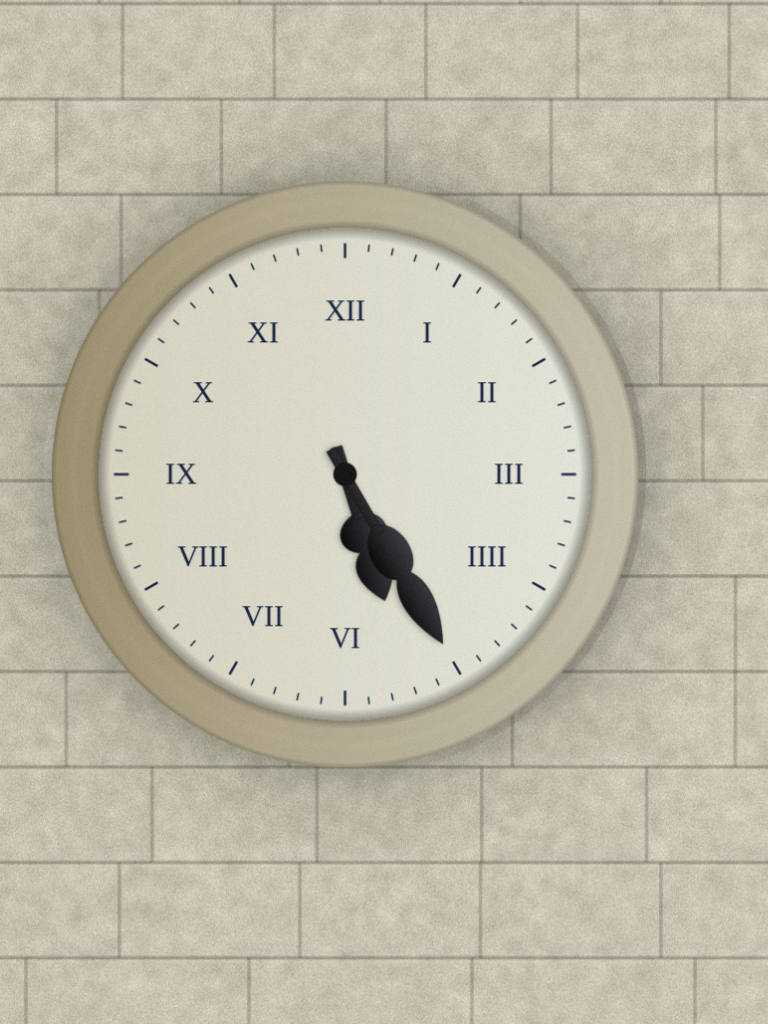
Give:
5h25
